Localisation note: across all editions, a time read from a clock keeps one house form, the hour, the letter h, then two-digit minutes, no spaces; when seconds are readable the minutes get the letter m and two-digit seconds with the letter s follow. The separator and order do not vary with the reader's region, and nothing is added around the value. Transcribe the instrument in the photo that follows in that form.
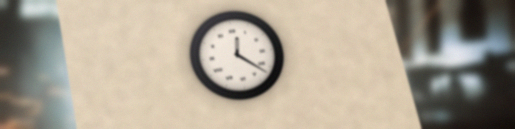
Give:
12h22
